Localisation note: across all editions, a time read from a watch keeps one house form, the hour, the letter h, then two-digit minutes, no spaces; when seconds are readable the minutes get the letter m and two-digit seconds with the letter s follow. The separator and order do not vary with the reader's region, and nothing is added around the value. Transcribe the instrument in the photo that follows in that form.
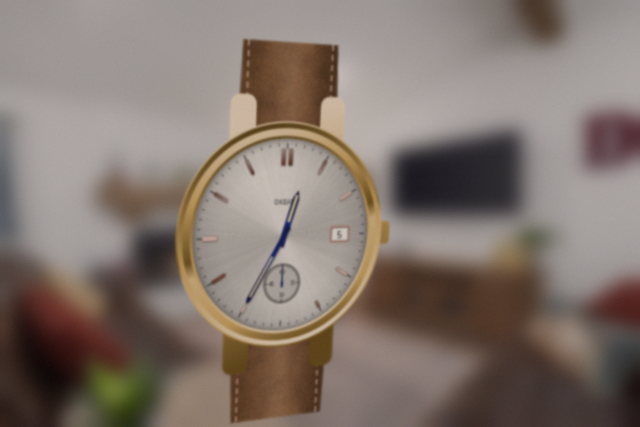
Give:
12h35
